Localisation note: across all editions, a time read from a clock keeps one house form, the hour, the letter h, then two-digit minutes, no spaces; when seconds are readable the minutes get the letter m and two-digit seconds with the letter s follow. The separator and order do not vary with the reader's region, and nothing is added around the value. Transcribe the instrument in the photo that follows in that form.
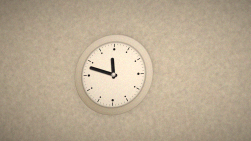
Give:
11h48
